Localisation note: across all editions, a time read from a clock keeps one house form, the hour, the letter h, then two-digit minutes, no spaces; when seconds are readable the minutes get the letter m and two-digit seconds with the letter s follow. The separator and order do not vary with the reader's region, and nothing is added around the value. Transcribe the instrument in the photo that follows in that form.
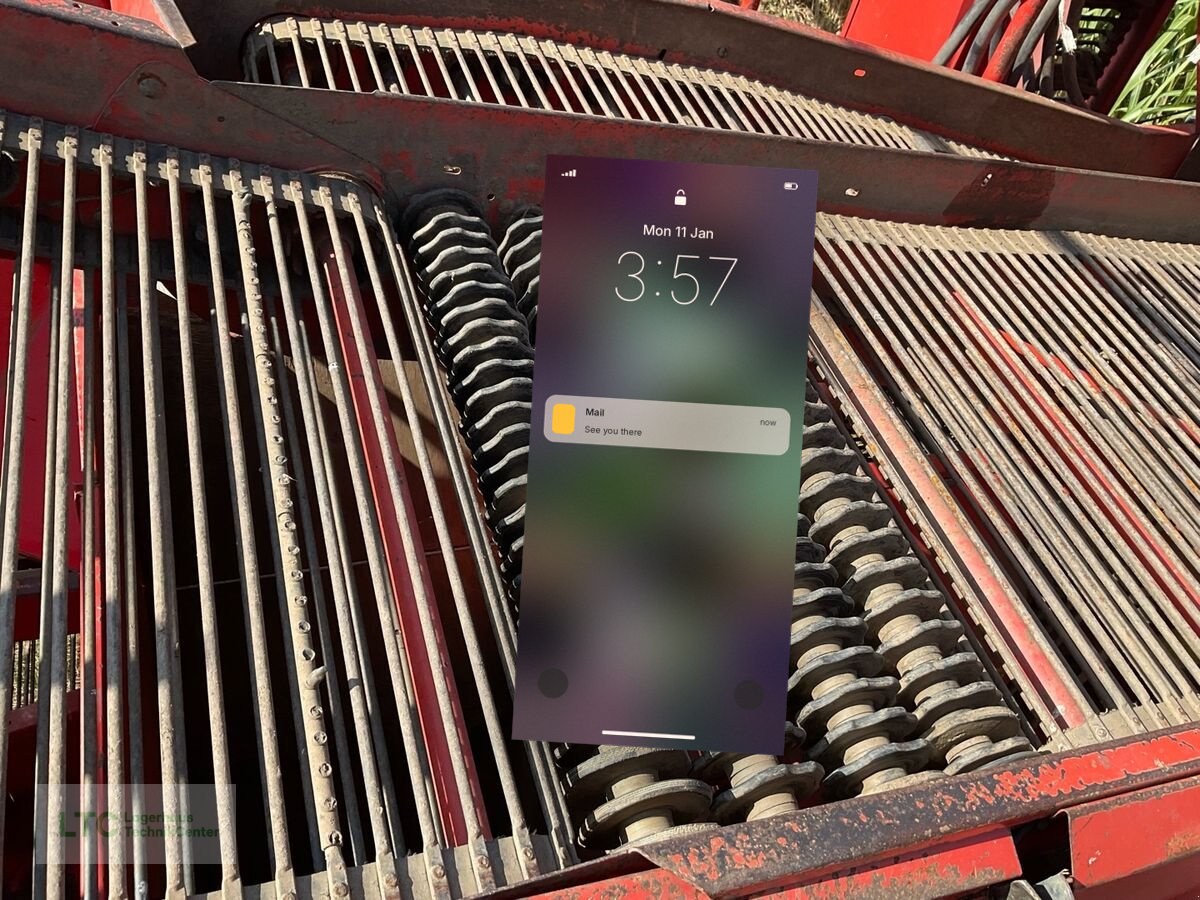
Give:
3h57
